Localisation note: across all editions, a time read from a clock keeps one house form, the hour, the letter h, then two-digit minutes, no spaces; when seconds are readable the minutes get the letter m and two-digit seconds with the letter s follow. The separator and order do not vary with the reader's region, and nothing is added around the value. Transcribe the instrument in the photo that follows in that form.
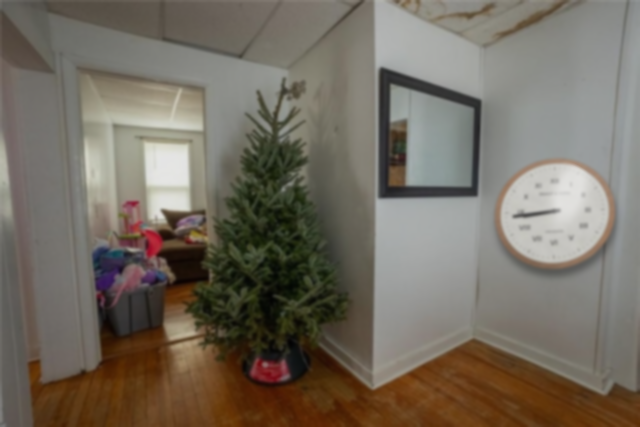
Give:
8h44
